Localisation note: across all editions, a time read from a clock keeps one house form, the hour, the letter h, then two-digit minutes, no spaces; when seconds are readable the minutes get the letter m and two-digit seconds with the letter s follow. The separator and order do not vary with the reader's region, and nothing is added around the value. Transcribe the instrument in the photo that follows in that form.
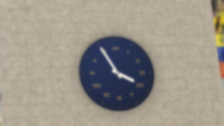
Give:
3h55
